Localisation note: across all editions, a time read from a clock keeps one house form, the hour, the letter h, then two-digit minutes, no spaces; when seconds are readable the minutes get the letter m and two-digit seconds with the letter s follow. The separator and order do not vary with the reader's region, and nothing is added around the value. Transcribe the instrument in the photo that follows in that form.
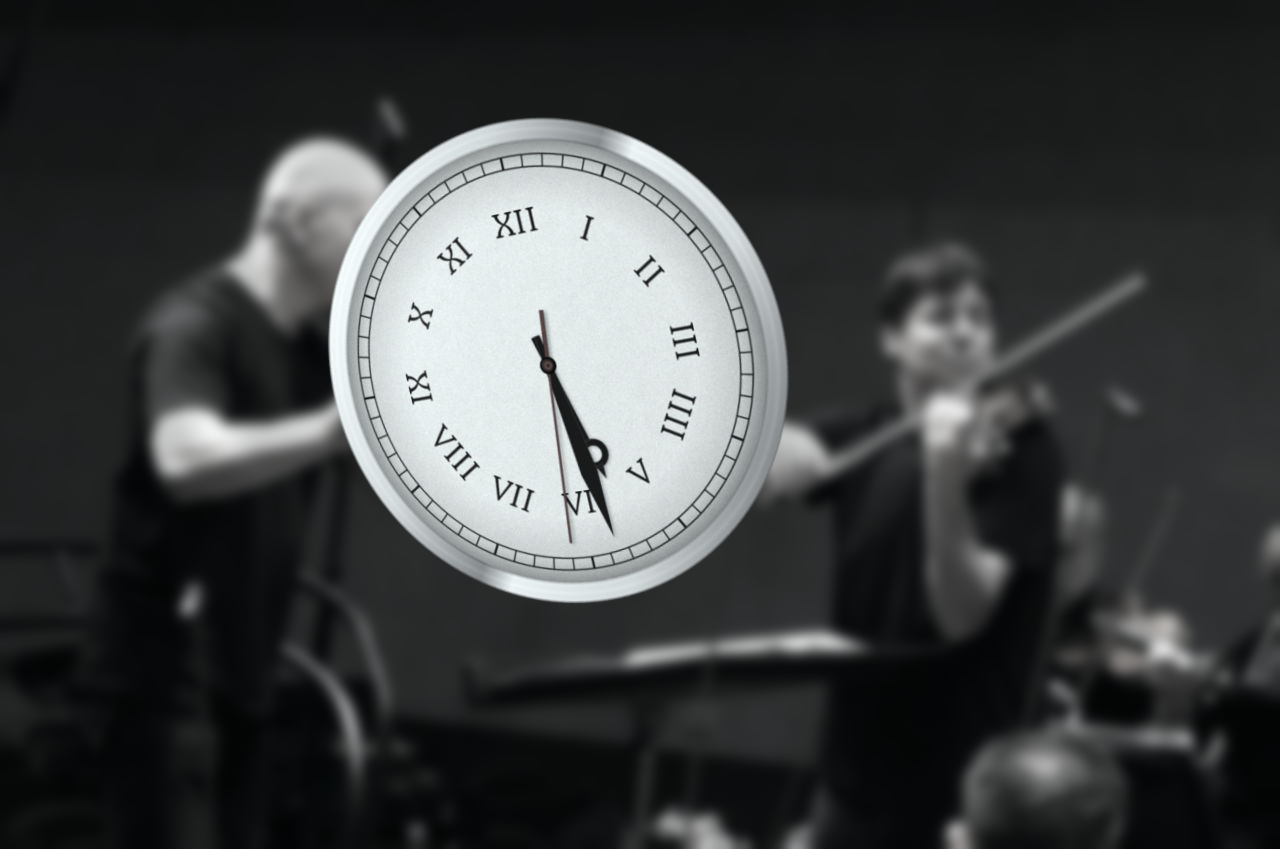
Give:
5h28m31s
